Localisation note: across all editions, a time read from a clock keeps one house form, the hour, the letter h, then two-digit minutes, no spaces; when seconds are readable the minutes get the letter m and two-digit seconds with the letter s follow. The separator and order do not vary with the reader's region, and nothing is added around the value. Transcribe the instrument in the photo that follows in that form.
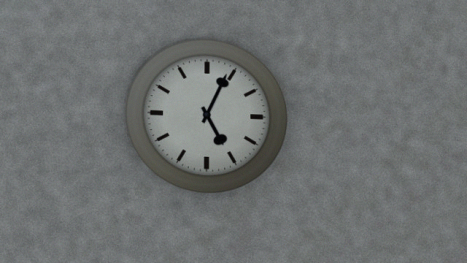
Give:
5h04
